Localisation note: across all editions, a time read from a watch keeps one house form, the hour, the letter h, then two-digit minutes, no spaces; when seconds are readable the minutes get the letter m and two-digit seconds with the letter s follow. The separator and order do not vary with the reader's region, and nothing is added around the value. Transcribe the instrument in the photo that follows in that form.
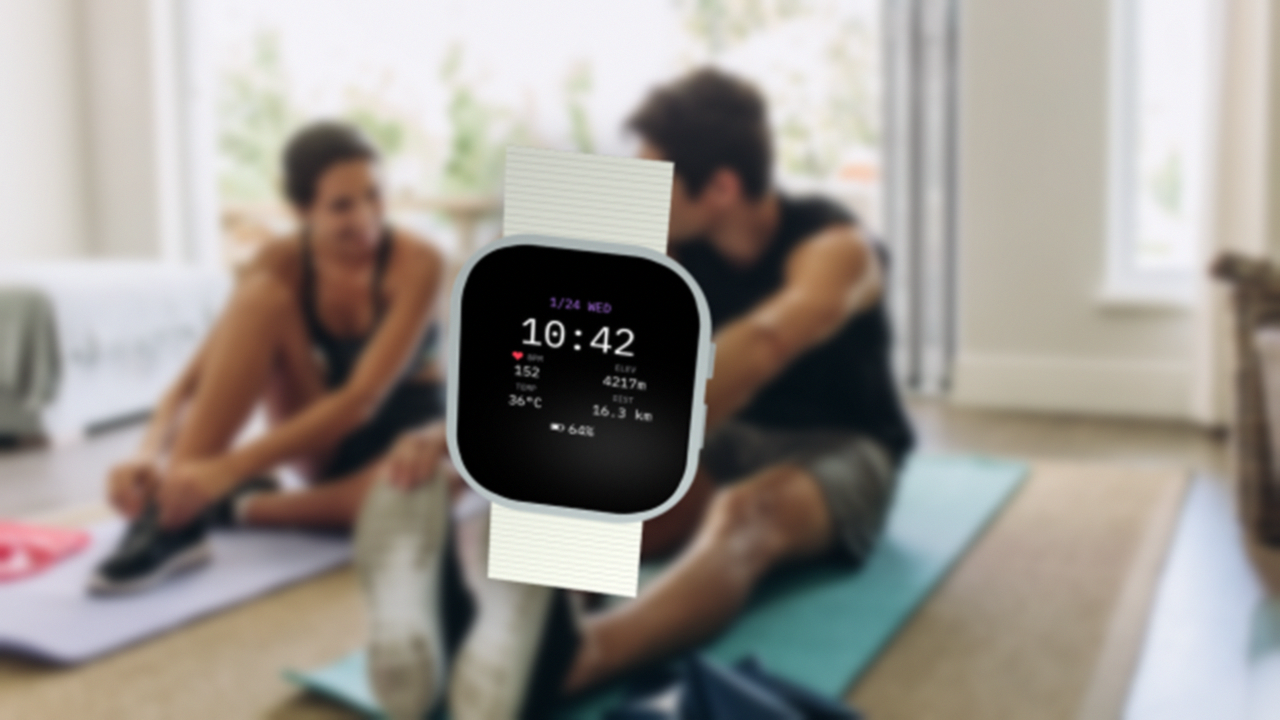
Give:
10h42
